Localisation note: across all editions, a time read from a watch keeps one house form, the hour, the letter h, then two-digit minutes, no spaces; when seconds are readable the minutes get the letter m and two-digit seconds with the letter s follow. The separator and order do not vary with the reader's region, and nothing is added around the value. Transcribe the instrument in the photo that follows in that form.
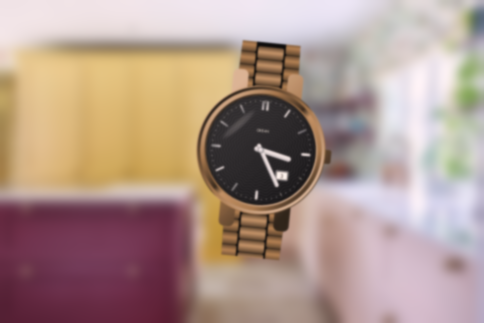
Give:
3h25
